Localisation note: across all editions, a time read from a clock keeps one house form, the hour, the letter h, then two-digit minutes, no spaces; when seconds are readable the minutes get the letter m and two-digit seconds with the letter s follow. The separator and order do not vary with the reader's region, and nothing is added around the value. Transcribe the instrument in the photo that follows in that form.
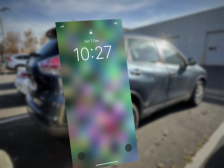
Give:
10h27
